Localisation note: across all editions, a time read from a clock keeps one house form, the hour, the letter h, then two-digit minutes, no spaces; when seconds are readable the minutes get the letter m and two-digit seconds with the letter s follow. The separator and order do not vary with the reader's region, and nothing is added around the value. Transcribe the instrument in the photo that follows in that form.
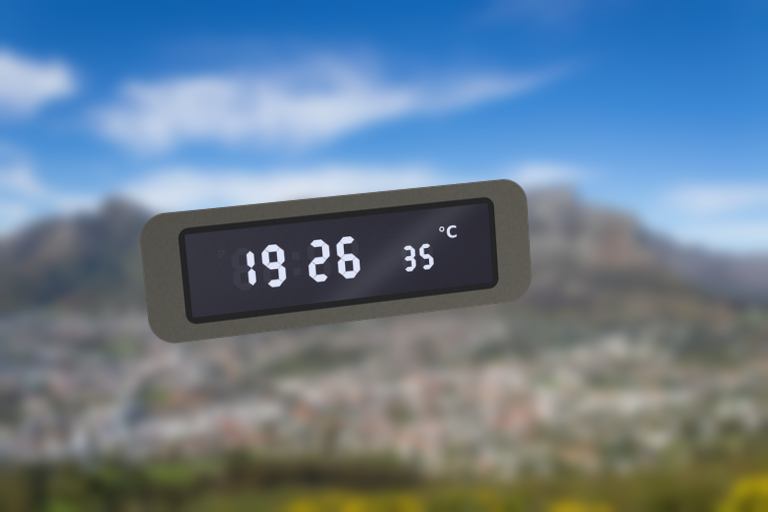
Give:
19h26
